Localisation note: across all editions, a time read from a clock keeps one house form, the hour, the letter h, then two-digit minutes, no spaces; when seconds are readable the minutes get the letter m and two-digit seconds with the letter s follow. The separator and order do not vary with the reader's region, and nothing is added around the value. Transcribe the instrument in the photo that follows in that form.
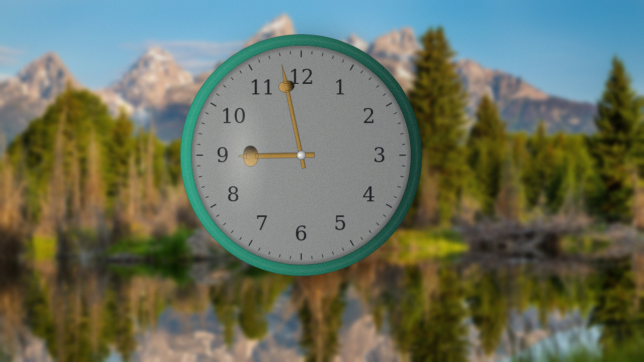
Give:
8h58
